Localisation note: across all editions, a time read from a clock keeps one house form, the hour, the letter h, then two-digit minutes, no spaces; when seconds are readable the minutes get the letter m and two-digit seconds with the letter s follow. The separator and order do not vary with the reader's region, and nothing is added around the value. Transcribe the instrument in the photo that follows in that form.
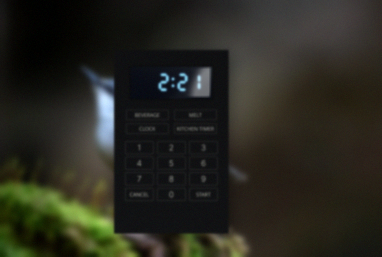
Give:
2h21
